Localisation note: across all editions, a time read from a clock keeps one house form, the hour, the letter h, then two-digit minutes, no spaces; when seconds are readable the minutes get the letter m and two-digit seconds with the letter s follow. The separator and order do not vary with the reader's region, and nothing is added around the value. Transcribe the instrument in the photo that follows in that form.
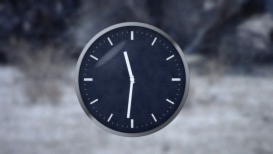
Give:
11h31
